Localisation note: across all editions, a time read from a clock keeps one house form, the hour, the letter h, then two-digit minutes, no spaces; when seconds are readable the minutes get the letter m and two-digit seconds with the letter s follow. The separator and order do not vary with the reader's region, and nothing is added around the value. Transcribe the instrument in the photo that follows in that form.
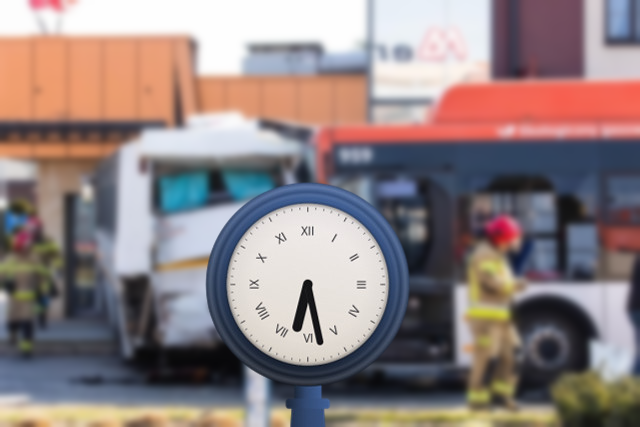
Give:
6h28
